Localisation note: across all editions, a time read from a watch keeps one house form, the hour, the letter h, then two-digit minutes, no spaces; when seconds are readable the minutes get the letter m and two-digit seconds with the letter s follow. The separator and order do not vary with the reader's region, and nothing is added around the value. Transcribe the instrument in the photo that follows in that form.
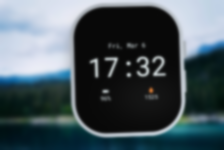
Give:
17h32
